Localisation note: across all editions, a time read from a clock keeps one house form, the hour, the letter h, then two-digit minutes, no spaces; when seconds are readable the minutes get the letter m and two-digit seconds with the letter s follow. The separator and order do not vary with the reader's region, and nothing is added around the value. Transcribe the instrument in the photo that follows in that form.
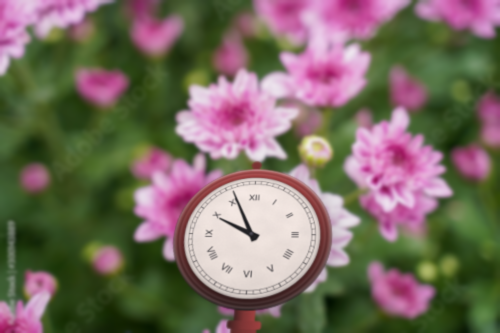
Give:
9h56
